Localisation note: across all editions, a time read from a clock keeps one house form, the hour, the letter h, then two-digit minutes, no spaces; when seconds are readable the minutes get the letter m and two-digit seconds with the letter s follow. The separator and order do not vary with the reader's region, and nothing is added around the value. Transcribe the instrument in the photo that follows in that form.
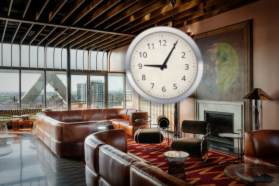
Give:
9h05
